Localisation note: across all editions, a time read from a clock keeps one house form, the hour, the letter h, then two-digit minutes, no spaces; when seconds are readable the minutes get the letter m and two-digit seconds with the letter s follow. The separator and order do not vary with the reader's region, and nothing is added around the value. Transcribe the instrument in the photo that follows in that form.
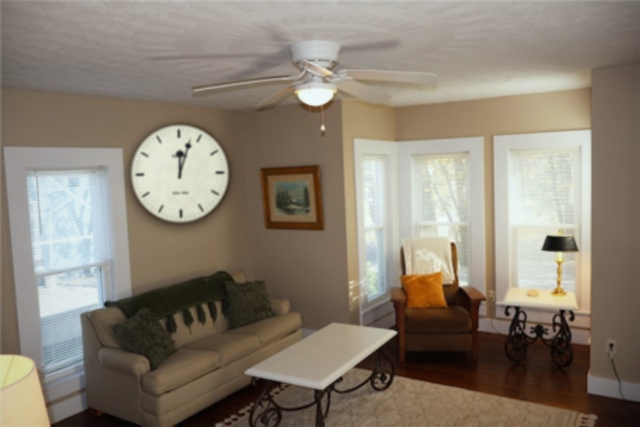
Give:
12h03
